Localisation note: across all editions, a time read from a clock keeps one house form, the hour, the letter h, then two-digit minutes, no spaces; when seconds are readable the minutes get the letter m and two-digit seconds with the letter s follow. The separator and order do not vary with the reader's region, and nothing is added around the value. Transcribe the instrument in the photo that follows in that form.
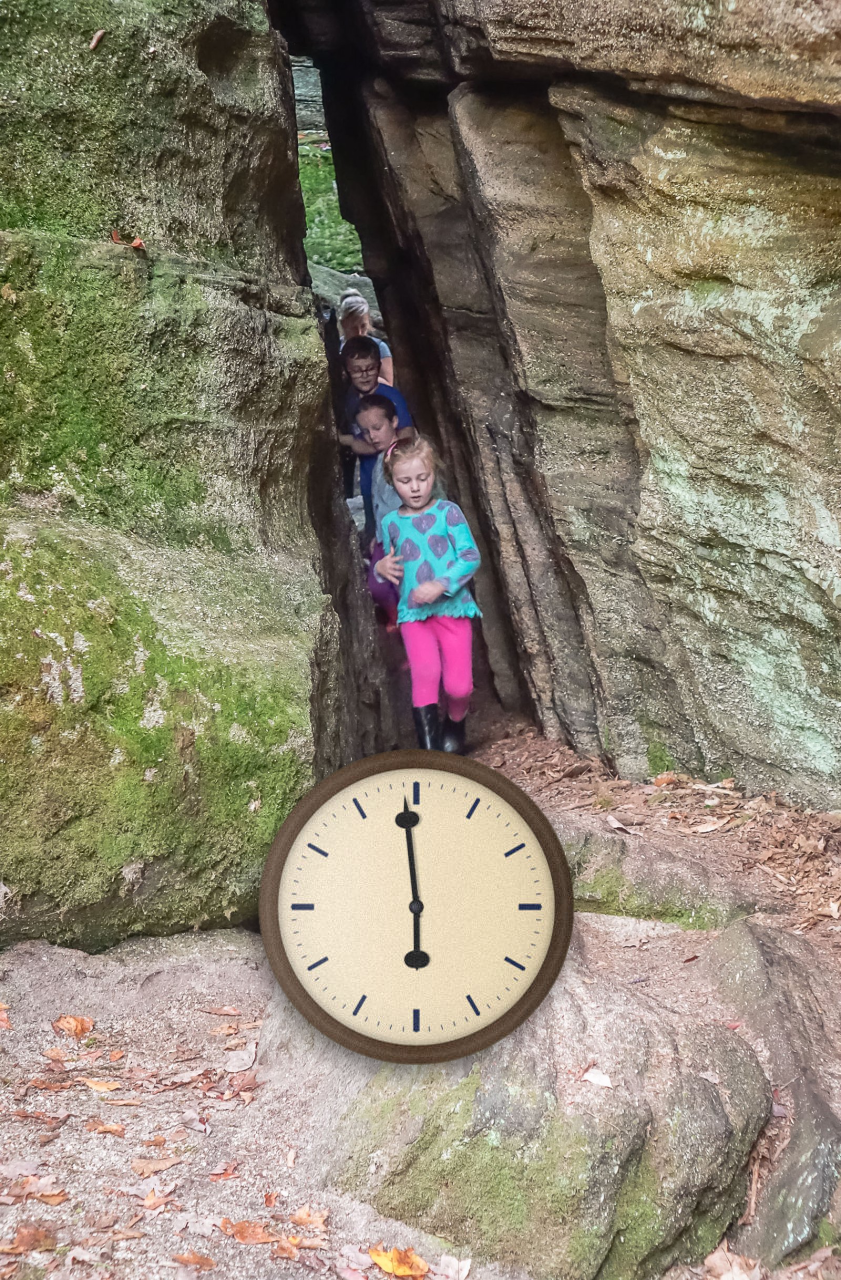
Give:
5h59
